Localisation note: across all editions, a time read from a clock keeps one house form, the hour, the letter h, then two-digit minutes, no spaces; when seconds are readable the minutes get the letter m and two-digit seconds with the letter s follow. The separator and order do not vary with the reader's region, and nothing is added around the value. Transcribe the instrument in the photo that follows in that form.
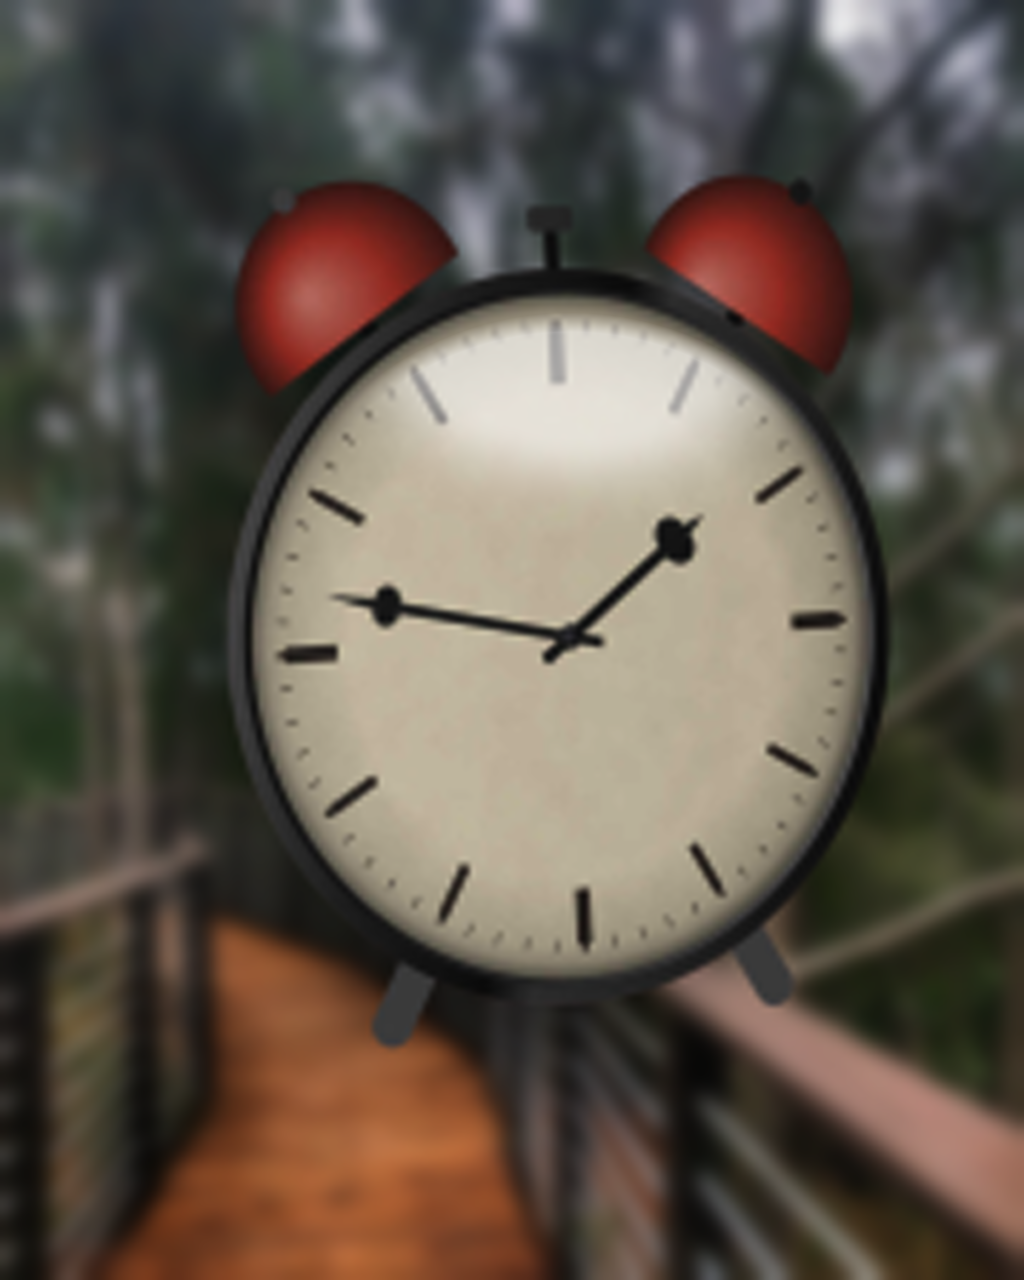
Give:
1h47
